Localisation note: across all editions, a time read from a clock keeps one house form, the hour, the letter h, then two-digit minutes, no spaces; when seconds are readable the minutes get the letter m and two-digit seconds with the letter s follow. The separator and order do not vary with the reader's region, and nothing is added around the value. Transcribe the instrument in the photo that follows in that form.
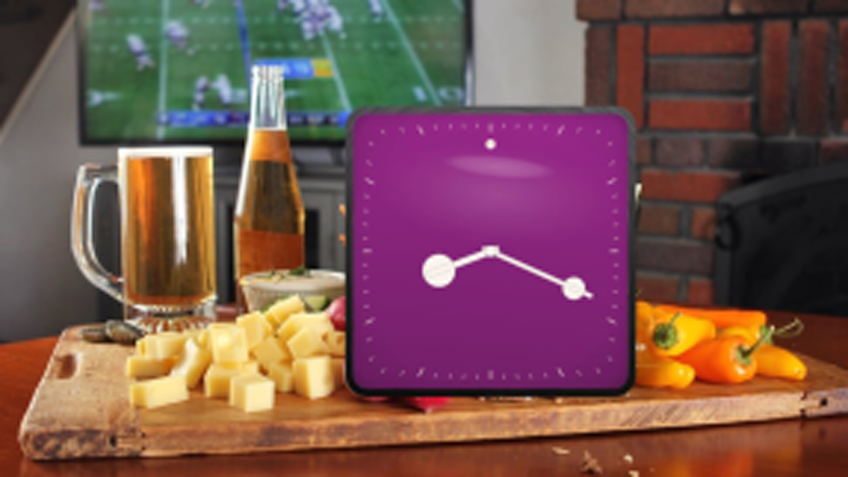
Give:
8h19
